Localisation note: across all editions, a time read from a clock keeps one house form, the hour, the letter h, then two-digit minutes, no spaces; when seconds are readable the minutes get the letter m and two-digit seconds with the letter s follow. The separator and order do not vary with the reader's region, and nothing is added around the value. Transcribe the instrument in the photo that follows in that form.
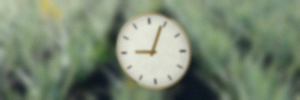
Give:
9h04
